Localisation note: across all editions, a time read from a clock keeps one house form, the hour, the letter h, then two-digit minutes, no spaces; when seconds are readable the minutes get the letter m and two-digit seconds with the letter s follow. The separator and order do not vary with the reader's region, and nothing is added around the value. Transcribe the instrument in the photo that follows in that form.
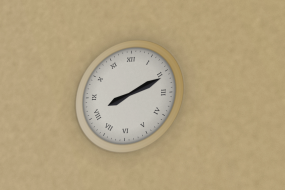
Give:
8h11
